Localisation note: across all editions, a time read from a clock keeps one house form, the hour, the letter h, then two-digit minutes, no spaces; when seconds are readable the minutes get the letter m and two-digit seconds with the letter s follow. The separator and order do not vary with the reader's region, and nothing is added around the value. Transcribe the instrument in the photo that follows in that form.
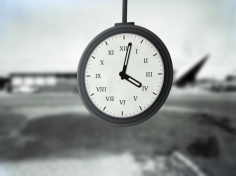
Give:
4h02
